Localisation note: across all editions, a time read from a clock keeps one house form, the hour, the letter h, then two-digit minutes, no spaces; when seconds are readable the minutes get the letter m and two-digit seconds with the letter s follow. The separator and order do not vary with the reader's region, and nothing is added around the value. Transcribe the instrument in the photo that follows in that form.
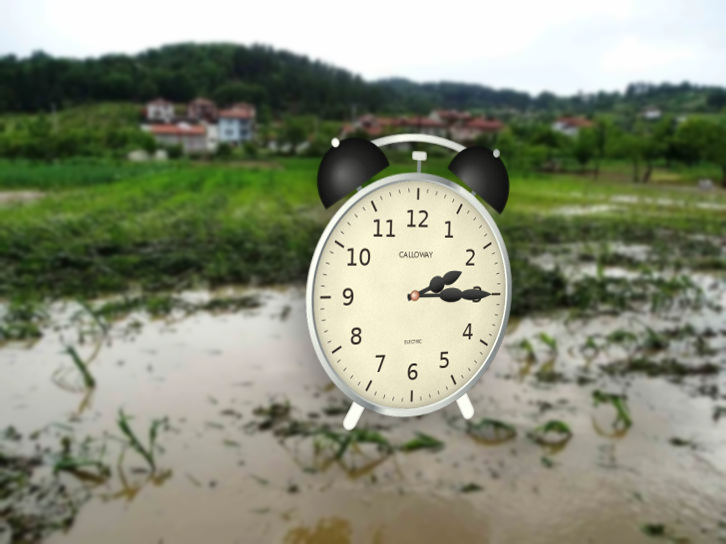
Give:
2h15
